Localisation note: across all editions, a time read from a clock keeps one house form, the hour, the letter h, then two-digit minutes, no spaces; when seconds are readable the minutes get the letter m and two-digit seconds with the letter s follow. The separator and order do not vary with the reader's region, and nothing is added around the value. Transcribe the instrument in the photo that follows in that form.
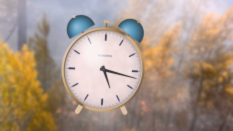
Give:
5h17
